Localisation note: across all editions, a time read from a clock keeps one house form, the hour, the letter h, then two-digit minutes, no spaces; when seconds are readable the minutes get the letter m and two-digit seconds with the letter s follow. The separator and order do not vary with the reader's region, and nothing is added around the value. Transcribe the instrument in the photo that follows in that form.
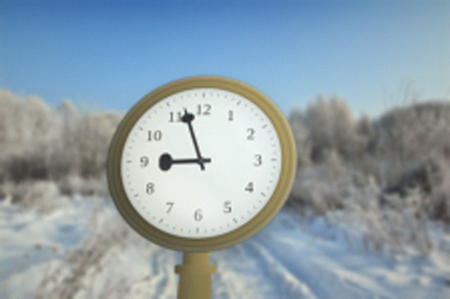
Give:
8h57
